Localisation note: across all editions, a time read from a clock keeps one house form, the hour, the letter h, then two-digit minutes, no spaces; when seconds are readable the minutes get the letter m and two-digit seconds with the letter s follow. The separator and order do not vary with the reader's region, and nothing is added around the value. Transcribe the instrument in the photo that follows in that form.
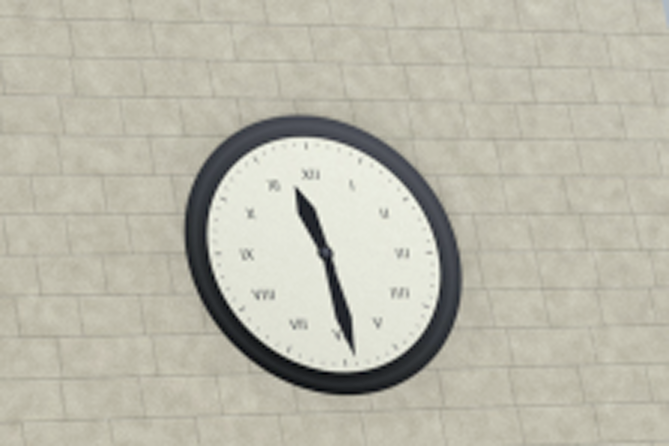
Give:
11h29
